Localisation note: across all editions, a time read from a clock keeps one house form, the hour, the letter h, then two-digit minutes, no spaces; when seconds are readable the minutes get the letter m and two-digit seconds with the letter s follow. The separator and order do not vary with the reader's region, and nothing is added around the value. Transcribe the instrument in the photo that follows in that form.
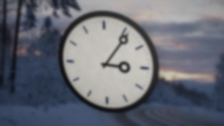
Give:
3h06
